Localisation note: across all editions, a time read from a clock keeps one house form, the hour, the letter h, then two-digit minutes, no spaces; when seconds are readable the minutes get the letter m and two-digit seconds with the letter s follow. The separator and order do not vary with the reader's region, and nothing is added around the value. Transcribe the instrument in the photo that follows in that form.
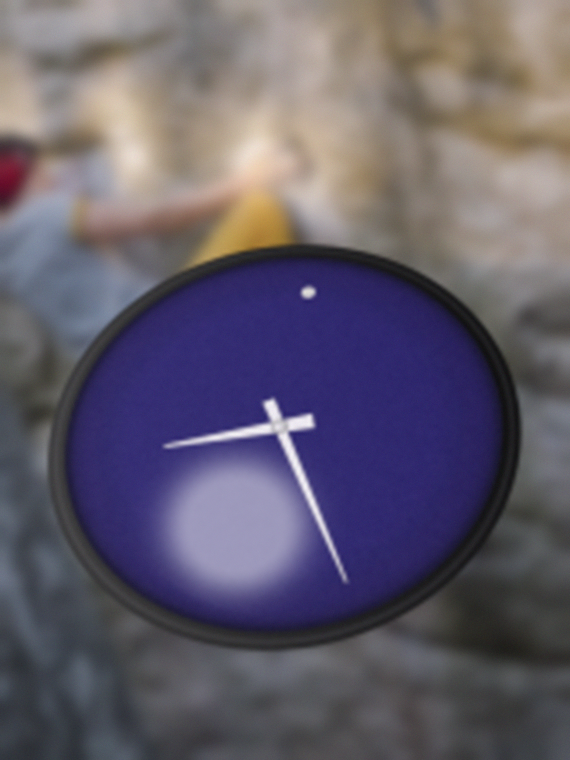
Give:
8h25
